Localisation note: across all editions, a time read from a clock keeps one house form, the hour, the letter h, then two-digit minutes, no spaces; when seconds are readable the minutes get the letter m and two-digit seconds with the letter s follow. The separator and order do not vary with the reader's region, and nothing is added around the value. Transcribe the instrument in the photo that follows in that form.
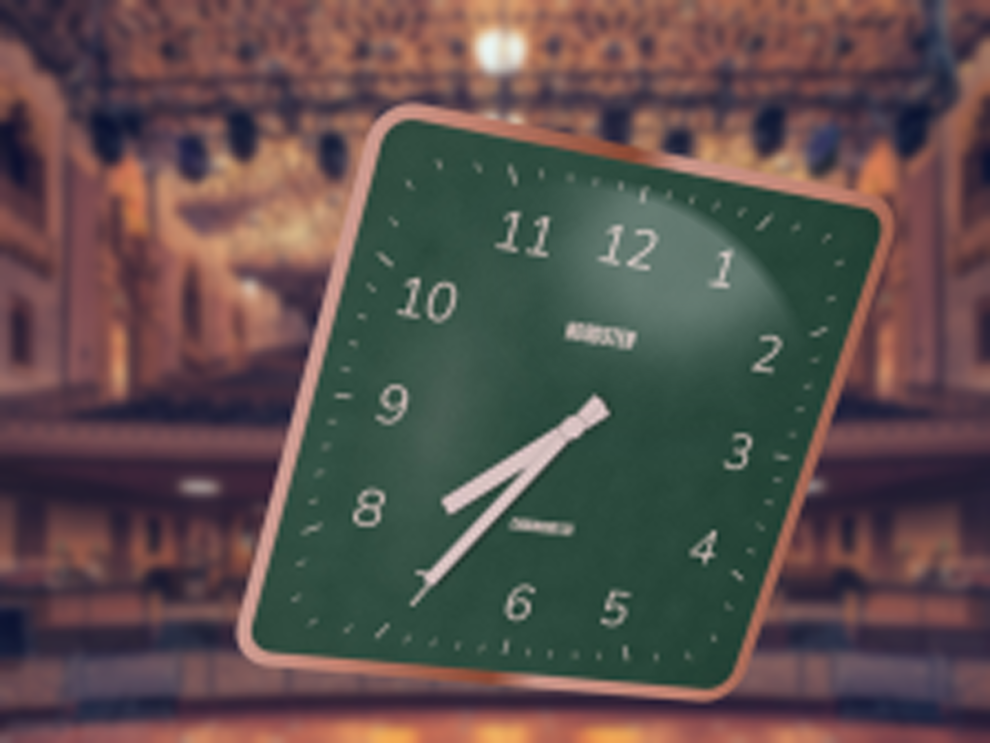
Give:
7h35
